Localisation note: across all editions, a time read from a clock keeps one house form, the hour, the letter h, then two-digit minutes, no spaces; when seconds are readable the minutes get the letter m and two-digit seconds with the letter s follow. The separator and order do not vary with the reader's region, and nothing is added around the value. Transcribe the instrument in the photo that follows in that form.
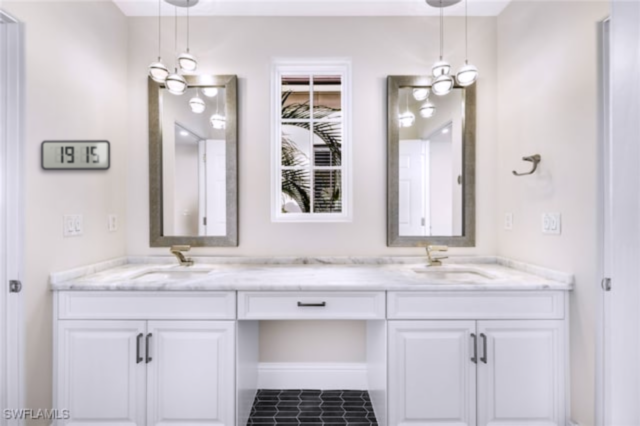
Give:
19h15
